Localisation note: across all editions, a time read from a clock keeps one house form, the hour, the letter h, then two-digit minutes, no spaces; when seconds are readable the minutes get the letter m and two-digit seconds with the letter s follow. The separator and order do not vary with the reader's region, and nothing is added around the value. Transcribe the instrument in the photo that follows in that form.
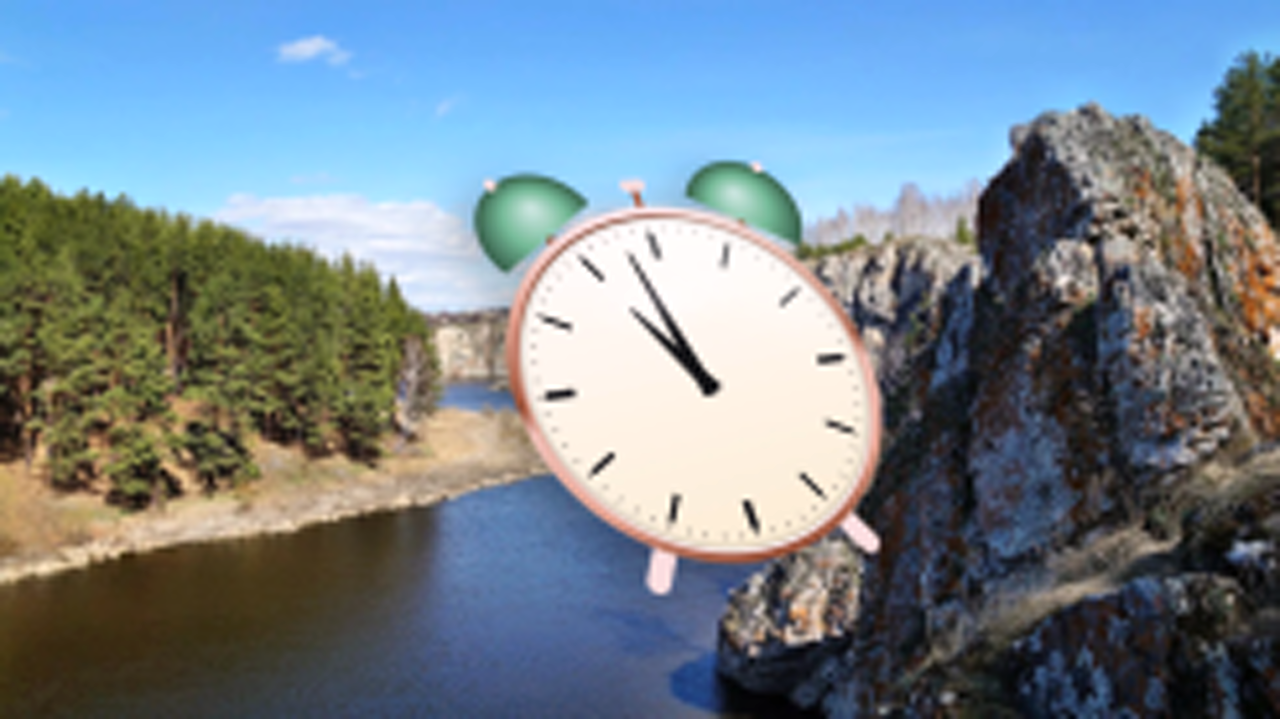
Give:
10h58
